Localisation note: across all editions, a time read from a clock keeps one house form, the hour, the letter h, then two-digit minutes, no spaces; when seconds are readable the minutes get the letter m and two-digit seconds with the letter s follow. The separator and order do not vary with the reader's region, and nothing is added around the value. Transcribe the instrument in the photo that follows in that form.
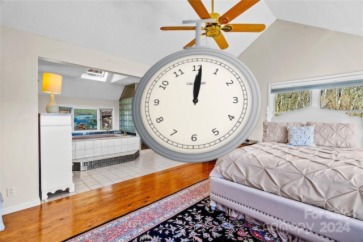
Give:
12h01
